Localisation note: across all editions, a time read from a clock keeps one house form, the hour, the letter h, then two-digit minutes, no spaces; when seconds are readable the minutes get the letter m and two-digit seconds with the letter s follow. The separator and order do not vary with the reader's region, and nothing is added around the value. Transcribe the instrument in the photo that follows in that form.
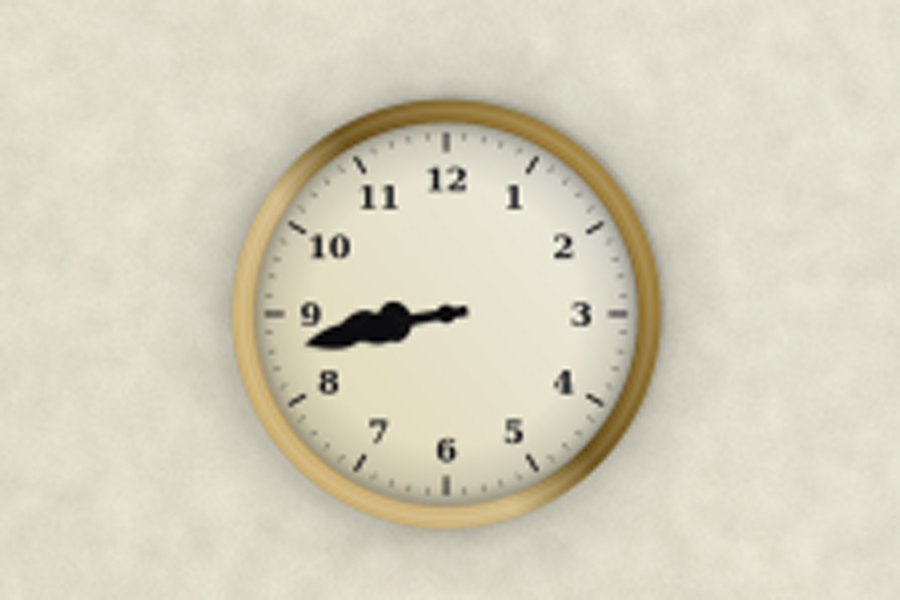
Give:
8h43
